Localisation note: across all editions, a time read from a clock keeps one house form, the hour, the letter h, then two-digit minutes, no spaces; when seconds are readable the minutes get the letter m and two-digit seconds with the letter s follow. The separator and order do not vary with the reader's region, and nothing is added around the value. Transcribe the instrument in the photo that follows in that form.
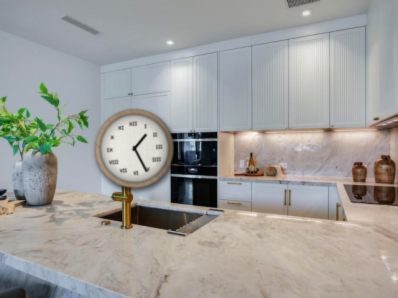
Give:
1h26
